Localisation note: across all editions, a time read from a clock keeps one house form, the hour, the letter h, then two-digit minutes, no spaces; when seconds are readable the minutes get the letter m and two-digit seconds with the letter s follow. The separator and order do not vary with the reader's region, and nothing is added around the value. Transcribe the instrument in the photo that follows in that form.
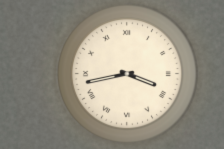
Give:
3h43
